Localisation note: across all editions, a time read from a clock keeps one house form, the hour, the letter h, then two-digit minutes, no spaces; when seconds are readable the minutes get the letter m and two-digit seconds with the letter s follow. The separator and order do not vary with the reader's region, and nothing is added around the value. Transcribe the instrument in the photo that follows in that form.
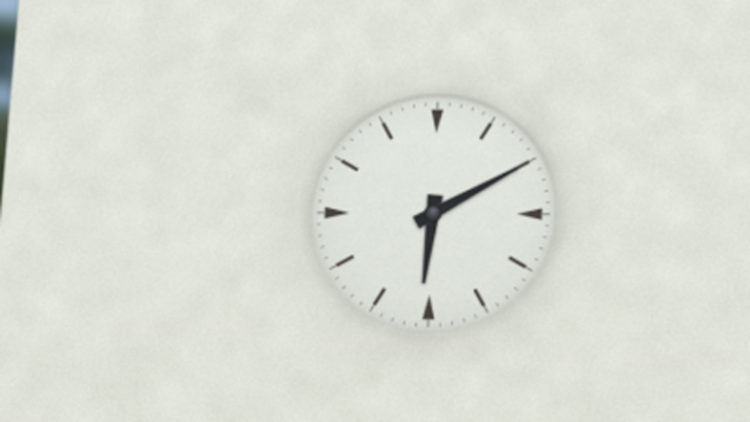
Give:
6h10
